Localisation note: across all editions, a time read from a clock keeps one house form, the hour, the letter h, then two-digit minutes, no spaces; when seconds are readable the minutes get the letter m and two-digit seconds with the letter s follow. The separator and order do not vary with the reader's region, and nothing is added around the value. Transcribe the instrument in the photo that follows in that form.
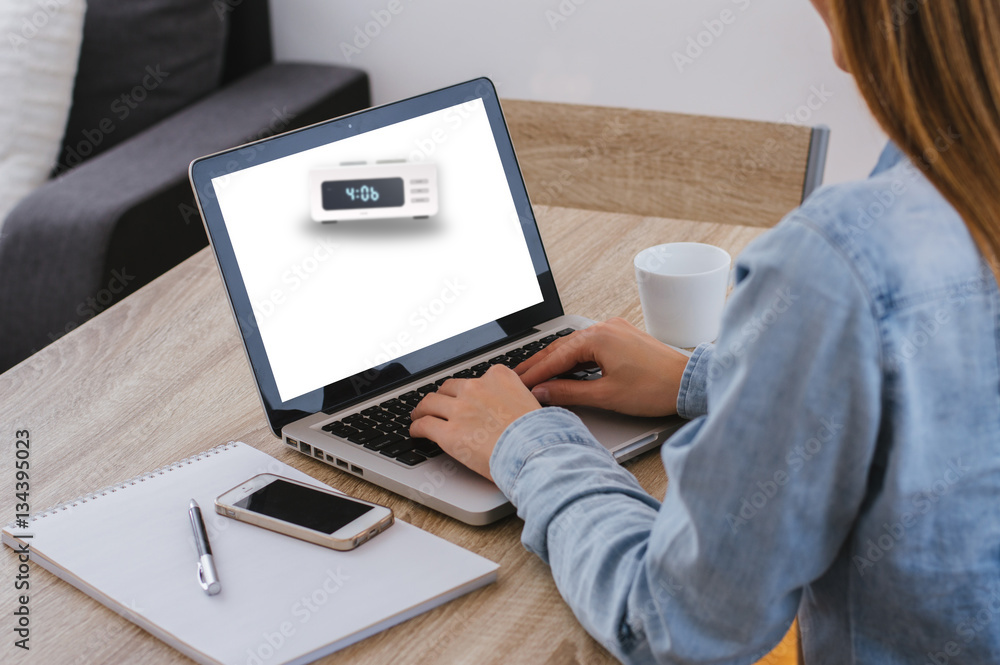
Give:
4h06
